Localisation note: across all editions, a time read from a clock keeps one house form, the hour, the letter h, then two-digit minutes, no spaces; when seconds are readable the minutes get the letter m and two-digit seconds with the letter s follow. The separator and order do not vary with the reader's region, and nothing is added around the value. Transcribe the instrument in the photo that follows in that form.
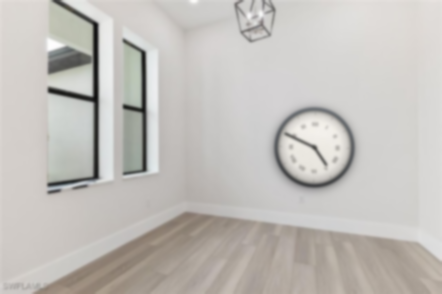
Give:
4h49
